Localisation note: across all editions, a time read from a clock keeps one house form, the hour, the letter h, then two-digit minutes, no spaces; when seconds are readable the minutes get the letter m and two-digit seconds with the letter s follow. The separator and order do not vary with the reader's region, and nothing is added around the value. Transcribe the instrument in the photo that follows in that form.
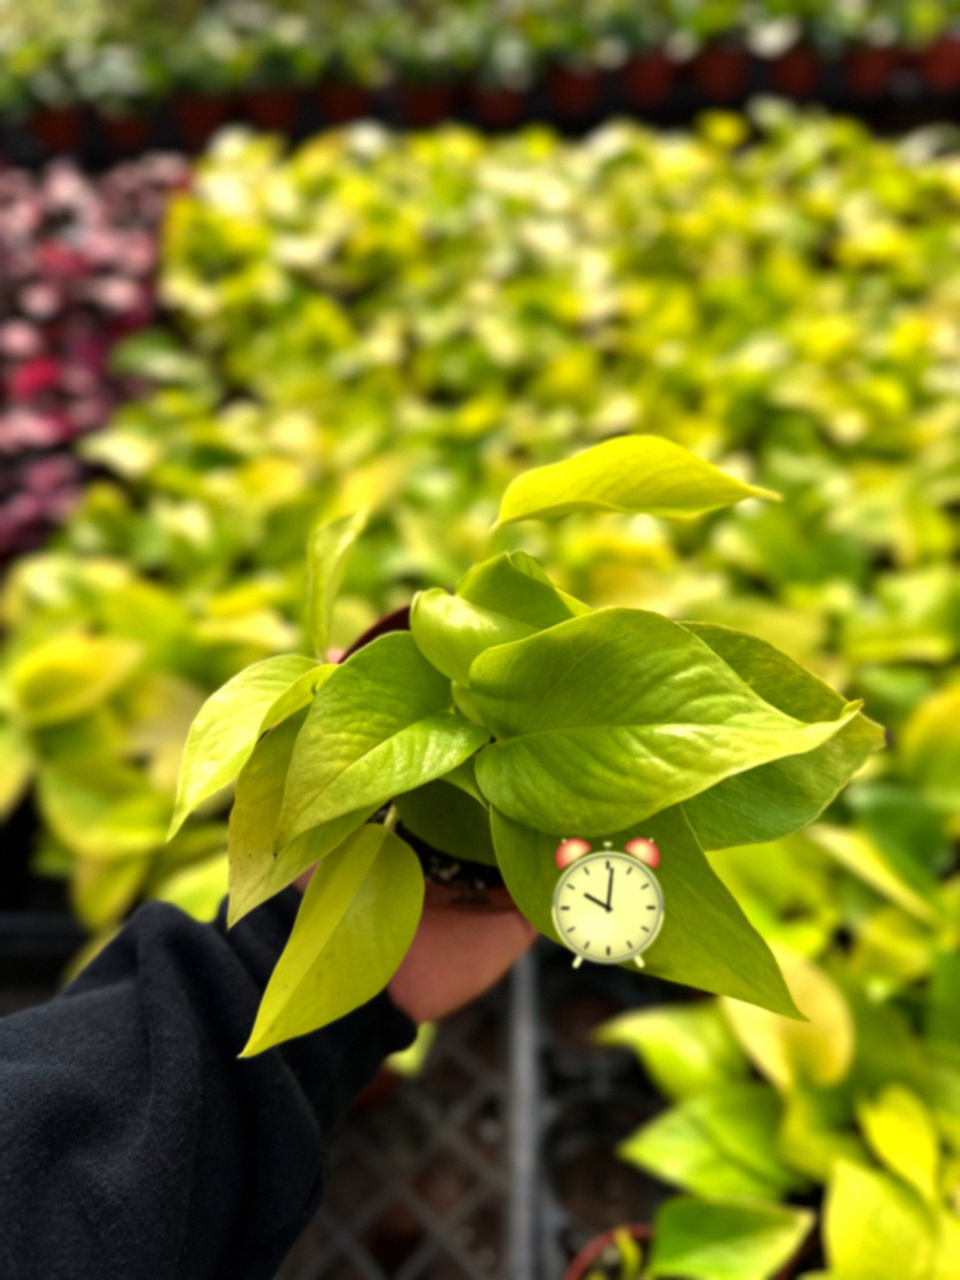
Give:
10h01
